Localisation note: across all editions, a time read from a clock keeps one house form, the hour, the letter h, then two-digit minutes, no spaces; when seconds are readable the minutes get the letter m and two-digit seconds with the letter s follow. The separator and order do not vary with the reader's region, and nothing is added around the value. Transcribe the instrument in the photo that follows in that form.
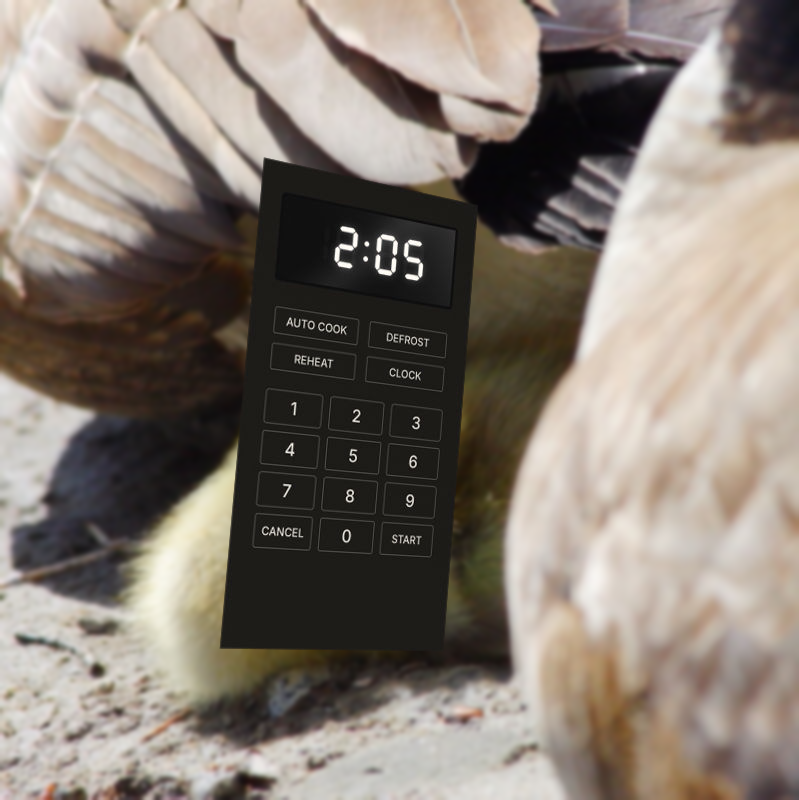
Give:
2h05
